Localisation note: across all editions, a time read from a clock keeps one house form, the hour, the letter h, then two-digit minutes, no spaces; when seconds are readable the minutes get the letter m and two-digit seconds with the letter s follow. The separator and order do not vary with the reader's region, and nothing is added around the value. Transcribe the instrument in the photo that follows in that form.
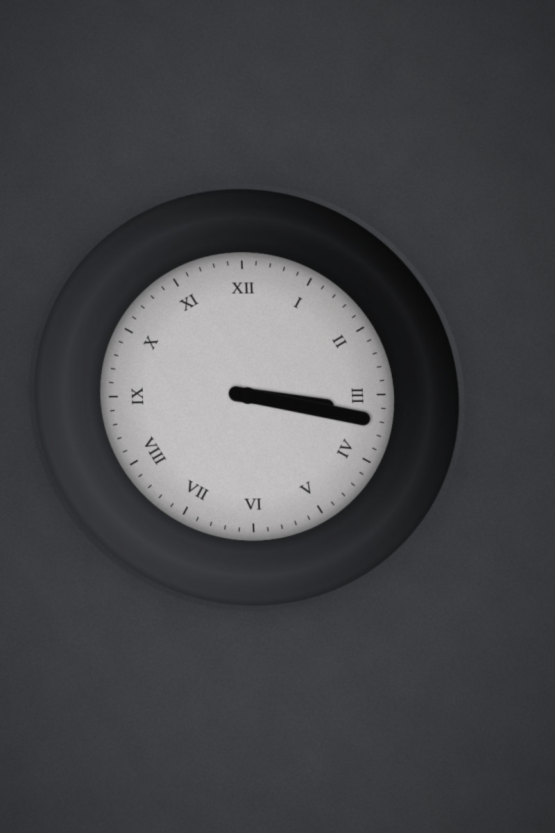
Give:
3h17
